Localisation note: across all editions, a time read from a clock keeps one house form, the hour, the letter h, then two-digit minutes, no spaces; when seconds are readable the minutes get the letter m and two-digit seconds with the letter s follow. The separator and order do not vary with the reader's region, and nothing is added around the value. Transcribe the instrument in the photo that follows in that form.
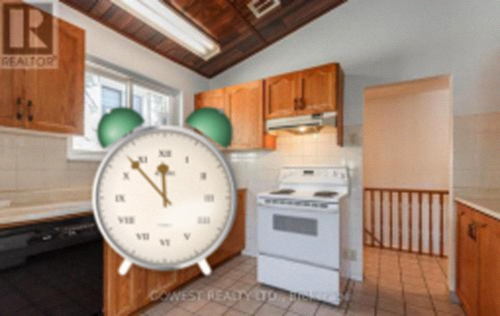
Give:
11h53
